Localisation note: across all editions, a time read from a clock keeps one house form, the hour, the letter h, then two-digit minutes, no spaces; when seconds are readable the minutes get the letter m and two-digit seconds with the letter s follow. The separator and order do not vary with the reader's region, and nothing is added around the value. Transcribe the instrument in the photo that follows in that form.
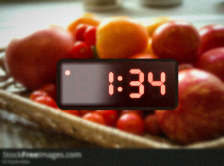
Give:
1h34
